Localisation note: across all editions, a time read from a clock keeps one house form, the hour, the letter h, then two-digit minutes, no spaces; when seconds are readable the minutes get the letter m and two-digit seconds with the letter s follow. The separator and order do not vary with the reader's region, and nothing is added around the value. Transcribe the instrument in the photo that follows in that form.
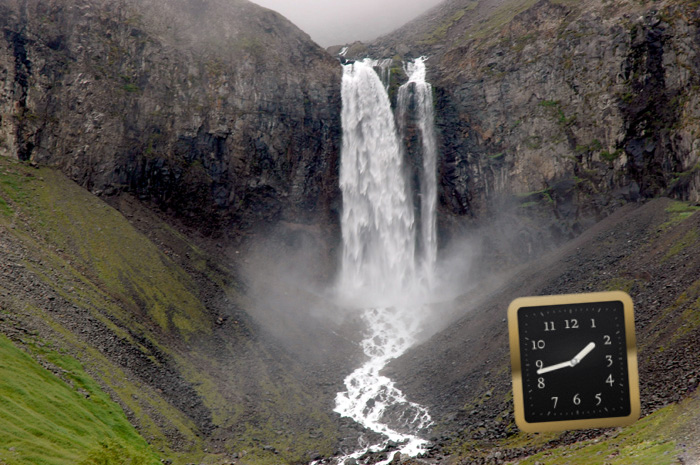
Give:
1h43
